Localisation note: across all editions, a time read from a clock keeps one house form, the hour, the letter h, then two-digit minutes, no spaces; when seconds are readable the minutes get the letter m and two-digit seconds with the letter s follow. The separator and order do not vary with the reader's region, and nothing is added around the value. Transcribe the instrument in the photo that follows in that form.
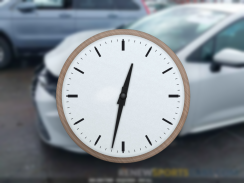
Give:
12h32
